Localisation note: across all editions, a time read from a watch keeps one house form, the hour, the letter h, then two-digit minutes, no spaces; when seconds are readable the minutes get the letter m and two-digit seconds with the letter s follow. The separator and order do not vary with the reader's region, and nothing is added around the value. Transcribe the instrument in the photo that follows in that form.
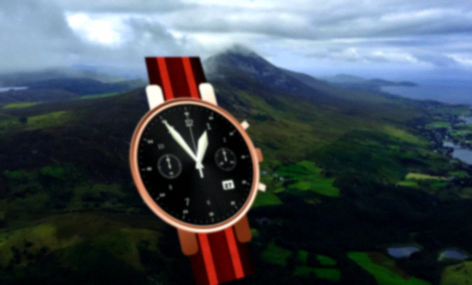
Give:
12h55
